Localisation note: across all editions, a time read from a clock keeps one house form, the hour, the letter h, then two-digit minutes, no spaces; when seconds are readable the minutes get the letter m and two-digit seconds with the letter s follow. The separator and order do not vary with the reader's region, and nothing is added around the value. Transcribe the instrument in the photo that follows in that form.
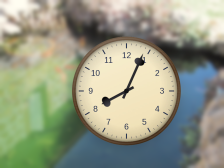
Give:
8h04
